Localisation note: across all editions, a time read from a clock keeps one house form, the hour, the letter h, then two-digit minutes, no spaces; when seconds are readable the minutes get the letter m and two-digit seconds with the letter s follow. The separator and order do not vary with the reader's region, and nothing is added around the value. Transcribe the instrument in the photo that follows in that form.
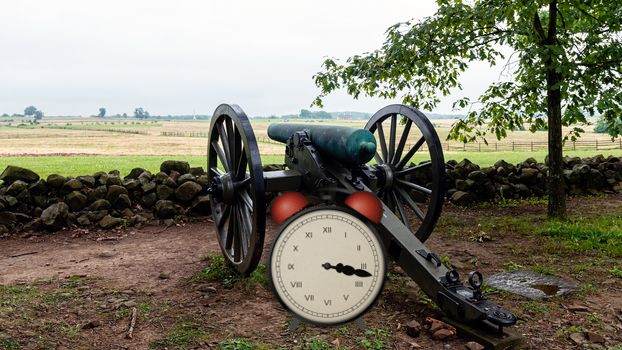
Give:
3h17
